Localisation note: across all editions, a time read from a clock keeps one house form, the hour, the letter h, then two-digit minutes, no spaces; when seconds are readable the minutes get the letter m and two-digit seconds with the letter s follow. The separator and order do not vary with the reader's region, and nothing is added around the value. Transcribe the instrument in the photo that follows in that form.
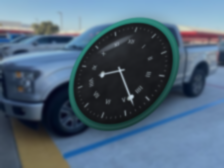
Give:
8h23
